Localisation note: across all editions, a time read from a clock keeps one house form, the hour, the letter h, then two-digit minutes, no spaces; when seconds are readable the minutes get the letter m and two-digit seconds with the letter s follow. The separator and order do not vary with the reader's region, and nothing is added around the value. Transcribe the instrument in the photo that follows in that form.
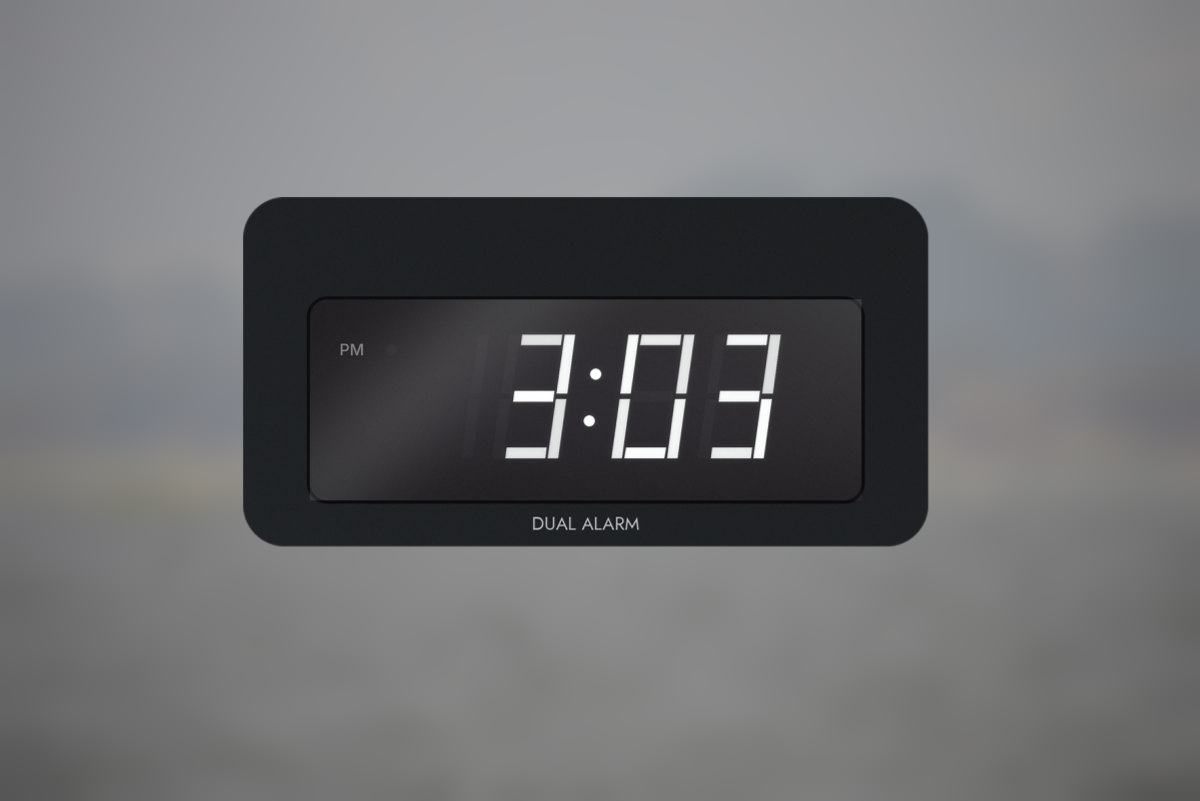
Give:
3h03
